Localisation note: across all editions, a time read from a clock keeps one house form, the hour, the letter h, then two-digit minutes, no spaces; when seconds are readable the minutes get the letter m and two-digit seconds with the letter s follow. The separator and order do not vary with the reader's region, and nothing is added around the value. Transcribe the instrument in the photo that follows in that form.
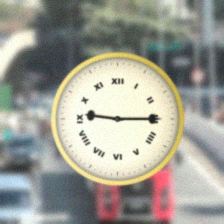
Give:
9h15
